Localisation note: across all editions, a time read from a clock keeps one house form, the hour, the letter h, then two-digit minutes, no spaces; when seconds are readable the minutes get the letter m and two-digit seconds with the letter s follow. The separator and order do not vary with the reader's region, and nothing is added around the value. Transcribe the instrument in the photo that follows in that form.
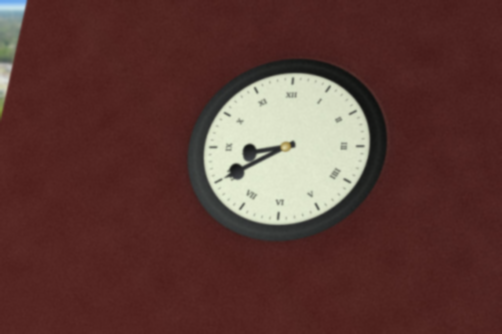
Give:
8h40
